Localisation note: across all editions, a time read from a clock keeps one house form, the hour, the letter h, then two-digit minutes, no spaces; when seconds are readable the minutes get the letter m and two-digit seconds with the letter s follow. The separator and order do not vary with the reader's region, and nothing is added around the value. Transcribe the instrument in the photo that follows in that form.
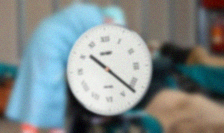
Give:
10h22
